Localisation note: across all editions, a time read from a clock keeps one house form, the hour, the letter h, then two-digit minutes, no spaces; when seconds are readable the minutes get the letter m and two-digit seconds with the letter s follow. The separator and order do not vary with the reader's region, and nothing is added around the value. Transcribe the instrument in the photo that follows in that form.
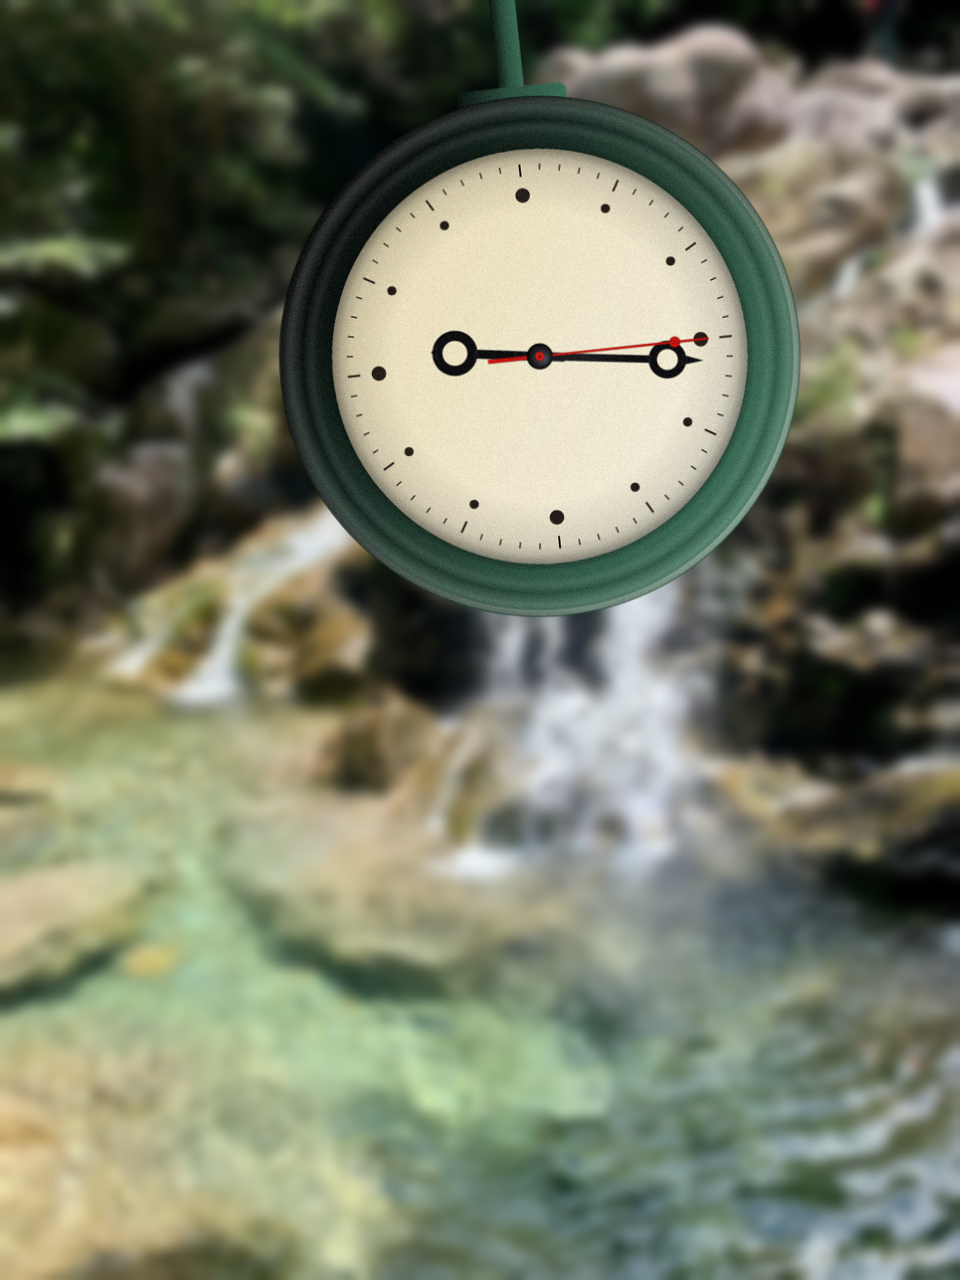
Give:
9h16m15s
